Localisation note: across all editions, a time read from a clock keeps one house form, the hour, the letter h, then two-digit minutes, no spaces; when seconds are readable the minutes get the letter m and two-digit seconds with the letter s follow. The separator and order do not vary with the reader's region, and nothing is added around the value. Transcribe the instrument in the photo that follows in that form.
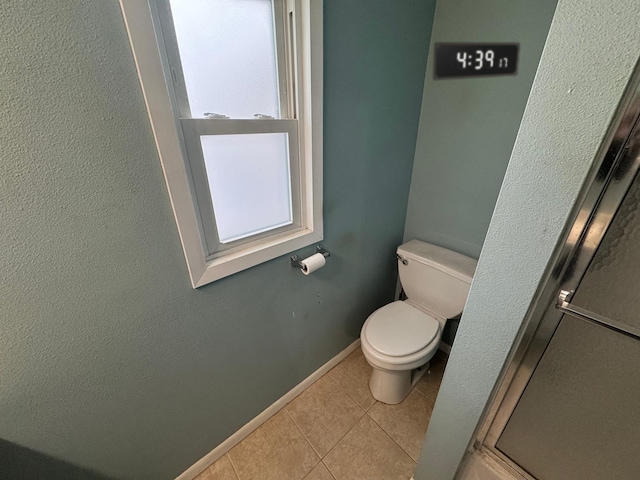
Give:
4h39
